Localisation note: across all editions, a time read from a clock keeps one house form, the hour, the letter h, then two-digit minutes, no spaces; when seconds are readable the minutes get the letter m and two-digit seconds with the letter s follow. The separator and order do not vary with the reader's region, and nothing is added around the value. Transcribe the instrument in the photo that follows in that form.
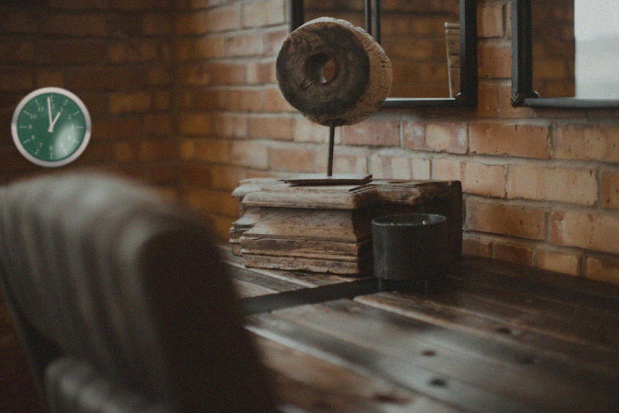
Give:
12h59
